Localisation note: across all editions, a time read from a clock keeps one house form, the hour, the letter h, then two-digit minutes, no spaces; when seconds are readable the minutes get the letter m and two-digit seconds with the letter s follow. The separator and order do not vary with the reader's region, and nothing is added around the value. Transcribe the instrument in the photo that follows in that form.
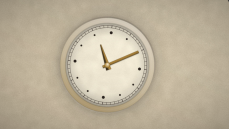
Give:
11h10
